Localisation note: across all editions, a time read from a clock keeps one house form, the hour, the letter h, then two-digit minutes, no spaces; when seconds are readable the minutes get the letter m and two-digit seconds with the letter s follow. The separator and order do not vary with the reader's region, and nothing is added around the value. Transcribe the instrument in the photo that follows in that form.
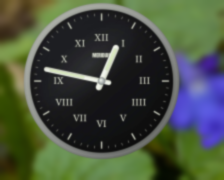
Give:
12h47
